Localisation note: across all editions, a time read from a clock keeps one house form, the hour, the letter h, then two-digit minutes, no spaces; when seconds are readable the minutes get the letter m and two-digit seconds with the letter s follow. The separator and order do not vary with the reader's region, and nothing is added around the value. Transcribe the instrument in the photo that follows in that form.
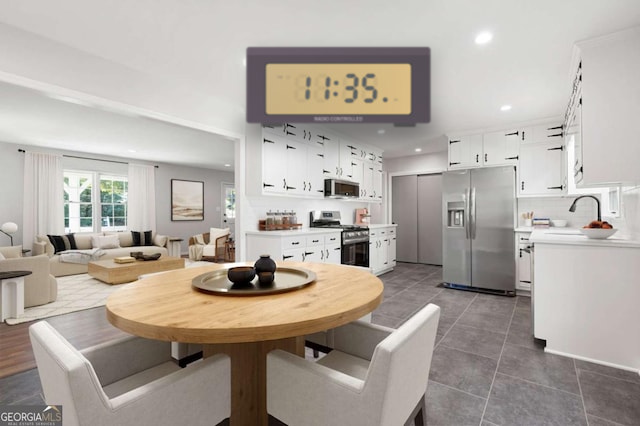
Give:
11h35
